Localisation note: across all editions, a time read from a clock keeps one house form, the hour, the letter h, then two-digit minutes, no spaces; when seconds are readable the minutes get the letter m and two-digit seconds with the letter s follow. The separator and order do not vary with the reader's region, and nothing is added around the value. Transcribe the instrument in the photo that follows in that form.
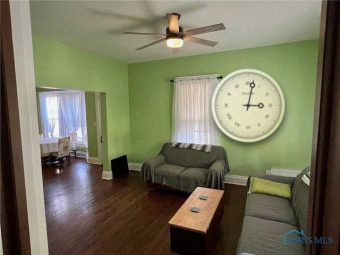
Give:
3h02
